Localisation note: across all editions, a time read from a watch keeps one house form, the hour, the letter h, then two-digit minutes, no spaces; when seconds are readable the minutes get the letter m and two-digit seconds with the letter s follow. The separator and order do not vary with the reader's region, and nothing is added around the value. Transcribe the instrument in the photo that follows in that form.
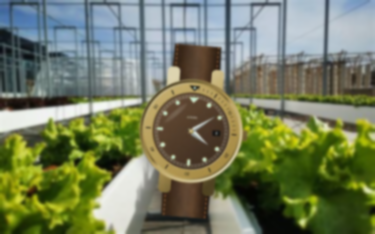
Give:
4h09
